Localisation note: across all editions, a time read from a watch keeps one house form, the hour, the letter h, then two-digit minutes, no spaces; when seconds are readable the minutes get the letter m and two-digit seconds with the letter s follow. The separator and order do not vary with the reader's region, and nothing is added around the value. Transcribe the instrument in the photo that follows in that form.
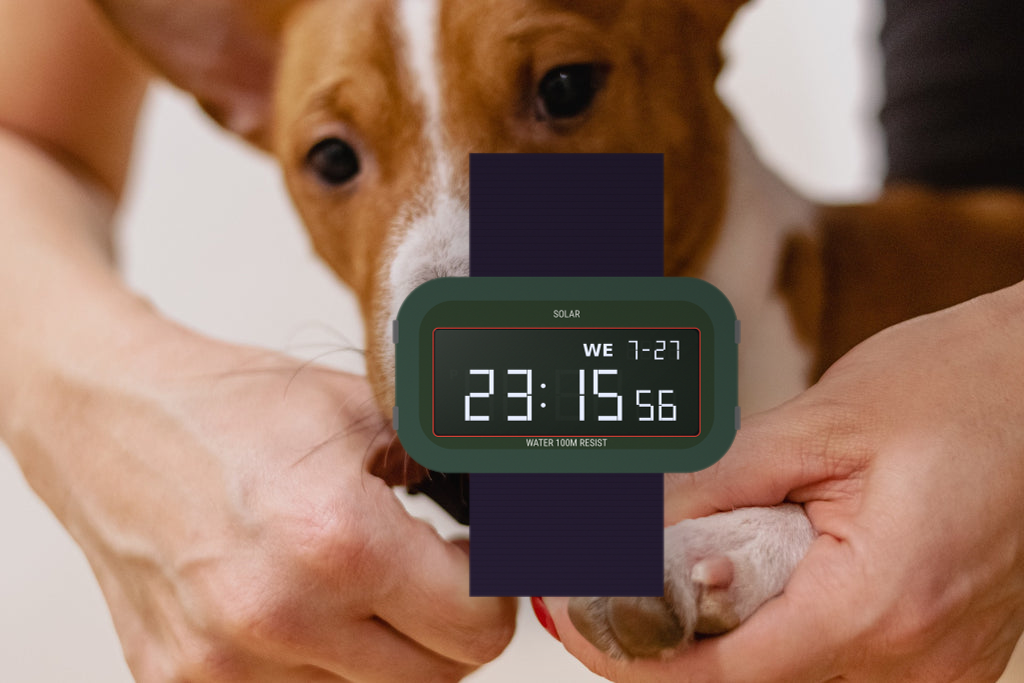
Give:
23h15m56s
